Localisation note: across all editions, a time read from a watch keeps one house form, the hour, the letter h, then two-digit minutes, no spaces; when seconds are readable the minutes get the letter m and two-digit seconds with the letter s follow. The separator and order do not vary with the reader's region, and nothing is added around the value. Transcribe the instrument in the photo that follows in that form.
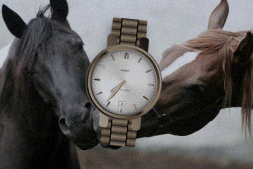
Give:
7h36
